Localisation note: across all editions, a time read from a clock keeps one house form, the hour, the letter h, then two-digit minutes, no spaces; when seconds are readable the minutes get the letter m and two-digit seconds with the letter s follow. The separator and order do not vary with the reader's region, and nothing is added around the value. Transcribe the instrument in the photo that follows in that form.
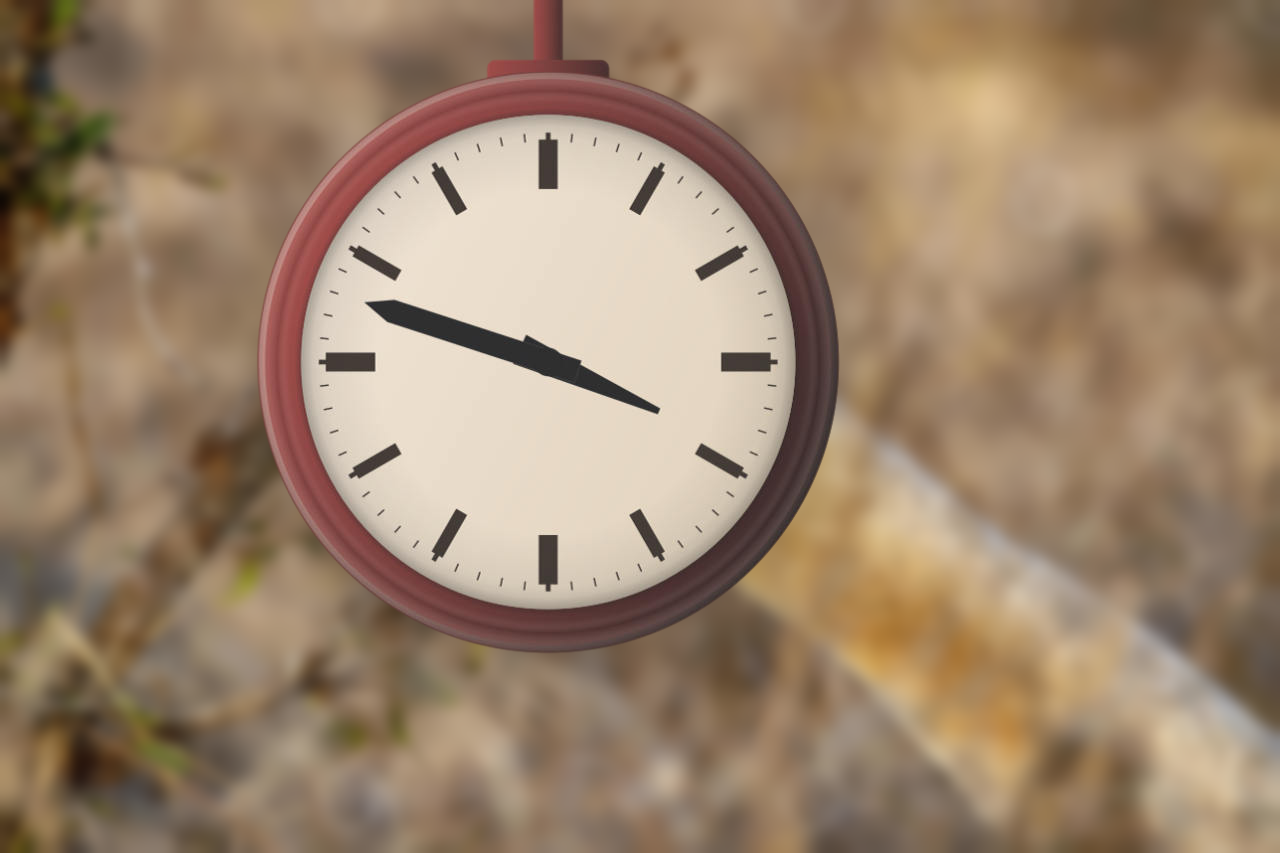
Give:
3h48
